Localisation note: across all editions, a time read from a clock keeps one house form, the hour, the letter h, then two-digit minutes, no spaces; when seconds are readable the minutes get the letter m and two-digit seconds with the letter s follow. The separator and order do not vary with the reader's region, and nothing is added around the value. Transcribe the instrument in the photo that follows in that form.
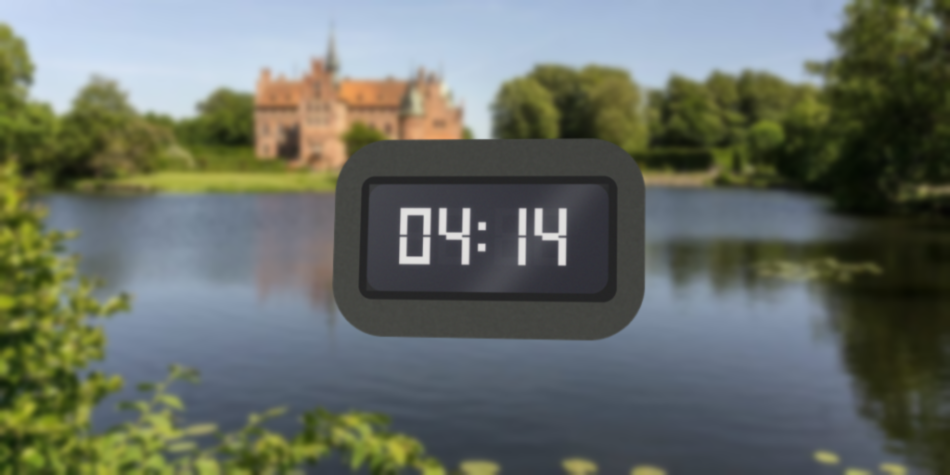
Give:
4h14
